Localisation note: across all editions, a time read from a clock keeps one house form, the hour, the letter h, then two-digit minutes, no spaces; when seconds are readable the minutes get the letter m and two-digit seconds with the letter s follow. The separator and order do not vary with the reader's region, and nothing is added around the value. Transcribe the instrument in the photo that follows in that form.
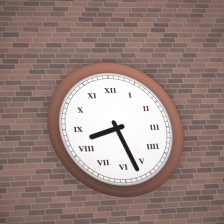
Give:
8h27
